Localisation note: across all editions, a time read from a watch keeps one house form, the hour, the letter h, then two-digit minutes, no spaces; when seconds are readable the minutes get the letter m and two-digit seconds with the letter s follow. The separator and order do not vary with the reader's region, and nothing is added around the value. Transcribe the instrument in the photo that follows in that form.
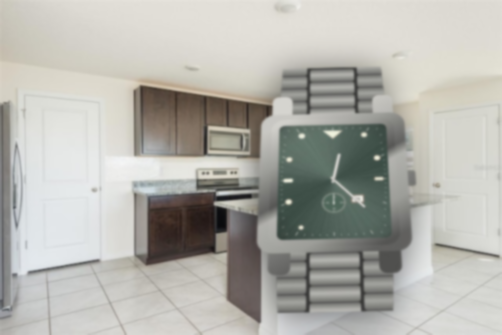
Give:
12h23
